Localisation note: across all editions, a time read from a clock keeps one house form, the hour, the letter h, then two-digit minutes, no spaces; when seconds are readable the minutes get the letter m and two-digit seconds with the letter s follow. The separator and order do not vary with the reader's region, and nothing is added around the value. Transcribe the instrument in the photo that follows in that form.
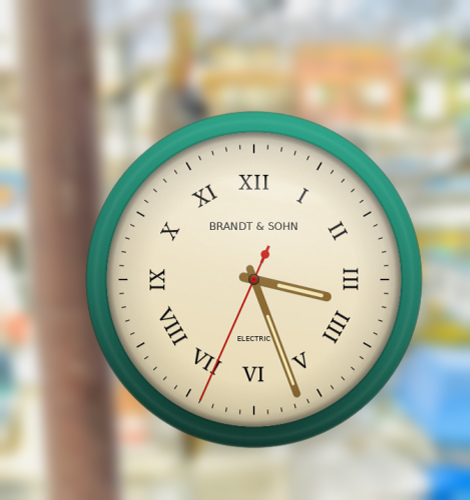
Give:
3h26m34s
